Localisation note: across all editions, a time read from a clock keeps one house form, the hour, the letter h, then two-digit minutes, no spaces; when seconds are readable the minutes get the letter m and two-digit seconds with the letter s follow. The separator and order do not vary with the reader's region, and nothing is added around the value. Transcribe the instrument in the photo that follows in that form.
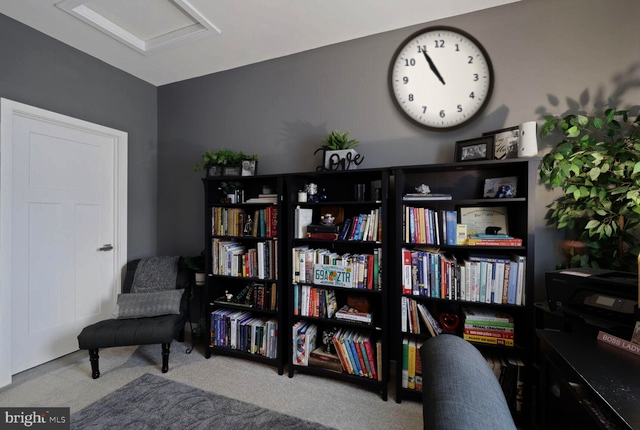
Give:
10h55
